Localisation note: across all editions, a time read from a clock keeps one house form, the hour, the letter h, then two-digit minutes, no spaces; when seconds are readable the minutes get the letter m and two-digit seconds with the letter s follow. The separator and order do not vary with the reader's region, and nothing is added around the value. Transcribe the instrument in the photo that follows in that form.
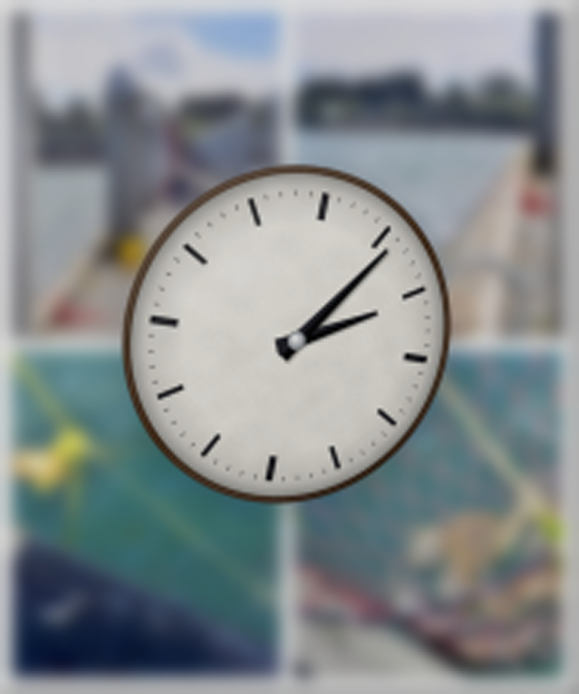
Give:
2h06
